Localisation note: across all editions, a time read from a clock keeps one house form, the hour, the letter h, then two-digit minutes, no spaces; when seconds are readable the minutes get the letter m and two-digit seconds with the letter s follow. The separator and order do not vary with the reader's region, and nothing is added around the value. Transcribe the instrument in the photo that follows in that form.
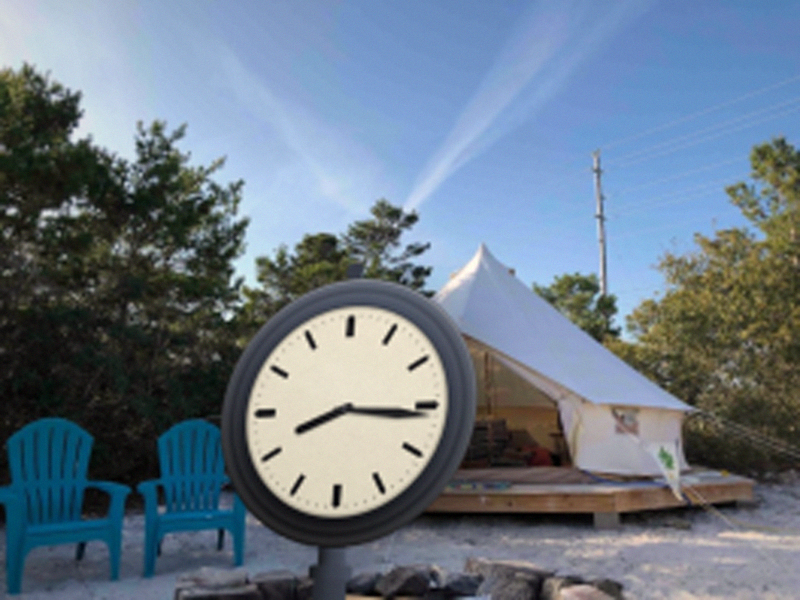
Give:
8h16
